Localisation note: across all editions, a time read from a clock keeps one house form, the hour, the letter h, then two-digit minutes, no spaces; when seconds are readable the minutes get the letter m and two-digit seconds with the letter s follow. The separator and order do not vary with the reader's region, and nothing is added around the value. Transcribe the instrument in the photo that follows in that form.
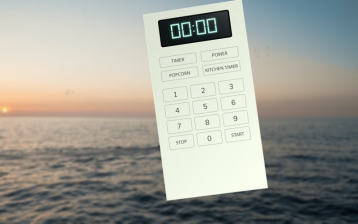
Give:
0h00
